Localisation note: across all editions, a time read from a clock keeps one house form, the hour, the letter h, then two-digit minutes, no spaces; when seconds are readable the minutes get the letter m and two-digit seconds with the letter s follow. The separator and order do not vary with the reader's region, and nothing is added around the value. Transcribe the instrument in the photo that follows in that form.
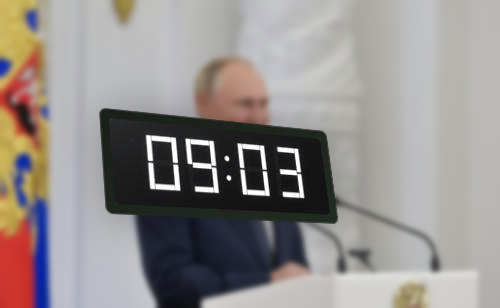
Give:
9h03
